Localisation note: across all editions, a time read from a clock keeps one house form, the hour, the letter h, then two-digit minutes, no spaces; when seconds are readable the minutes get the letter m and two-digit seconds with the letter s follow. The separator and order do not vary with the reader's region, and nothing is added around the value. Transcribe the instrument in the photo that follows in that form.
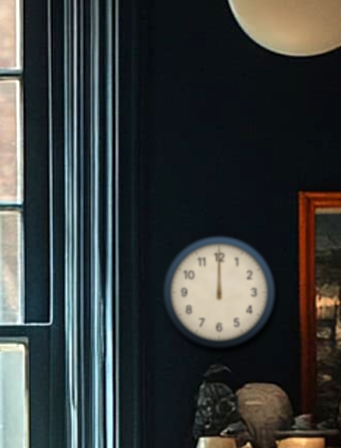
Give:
12h00
